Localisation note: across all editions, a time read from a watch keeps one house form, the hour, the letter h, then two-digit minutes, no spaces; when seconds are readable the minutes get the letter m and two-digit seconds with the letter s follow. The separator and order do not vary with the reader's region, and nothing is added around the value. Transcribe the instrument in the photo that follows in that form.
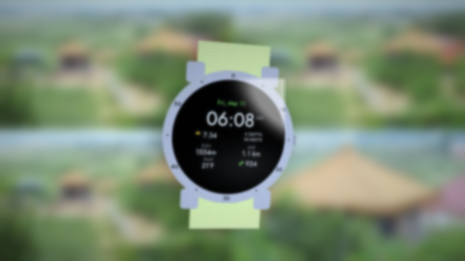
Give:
6h08
